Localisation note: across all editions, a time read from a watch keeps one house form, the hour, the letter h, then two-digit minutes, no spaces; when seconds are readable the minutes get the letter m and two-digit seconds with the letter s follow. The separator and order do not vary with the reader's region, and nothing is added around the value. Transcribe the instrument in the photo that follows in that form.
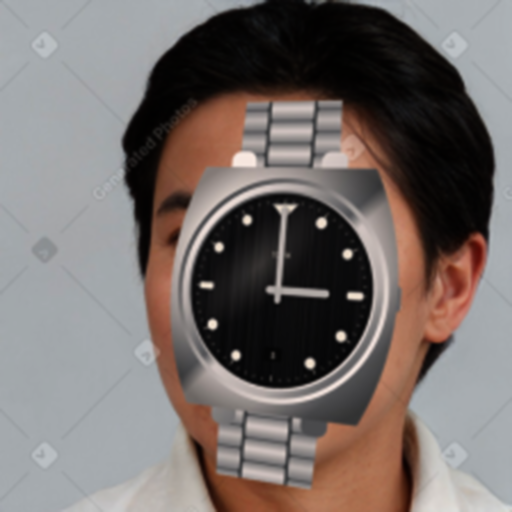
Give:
3h00
